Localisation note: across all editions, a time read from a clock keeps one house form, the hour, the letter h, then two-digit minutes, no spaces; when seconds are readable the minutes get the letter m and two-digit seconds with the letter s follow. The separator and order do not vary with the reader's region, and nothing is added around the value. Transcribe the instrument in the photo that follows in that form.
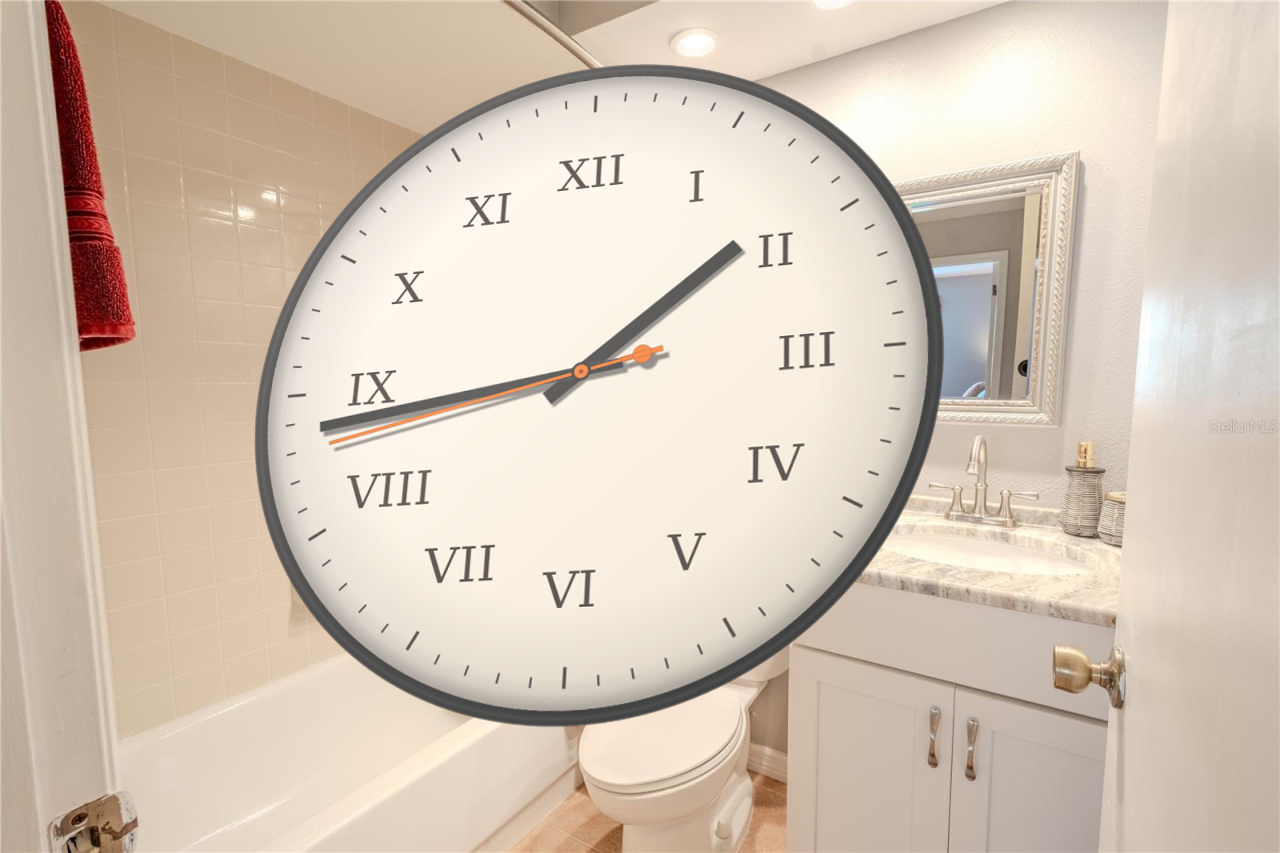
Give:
1h43m43s
